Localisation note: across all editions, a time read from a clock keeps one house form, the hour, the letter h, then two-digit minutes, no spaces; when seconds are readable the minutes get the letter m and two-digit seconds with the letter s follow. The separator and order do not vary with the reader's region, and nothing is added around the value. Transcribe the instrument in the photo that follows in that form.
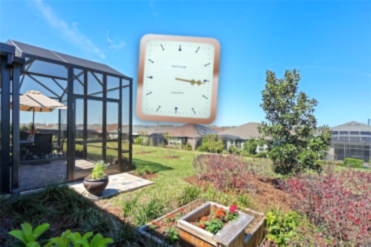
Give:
3h16
